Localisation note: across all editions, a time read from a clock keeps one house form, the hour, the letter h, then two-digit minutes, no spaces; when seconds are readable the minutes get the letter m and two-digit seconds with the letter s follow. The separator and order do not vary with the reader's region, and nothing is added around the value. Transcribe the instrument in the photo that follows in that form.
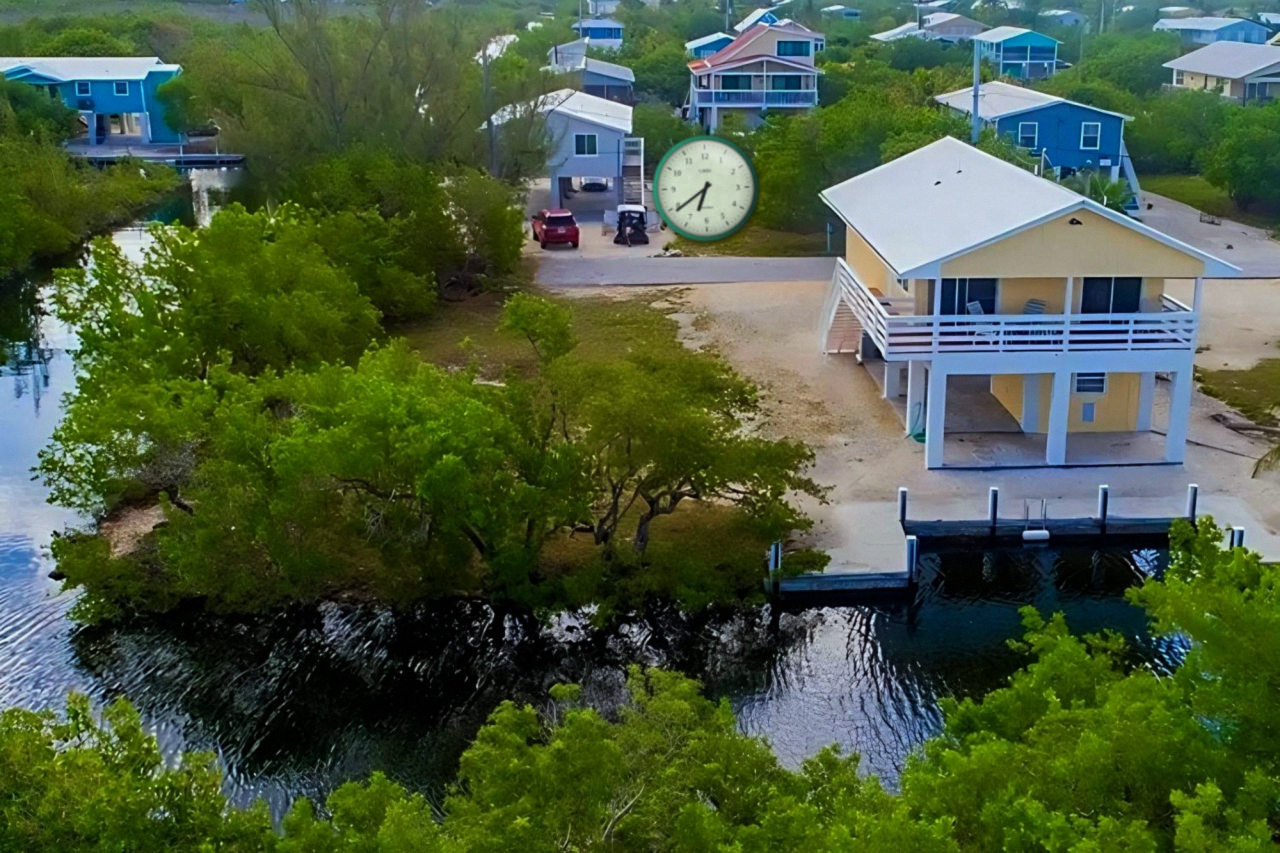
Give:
6h39
